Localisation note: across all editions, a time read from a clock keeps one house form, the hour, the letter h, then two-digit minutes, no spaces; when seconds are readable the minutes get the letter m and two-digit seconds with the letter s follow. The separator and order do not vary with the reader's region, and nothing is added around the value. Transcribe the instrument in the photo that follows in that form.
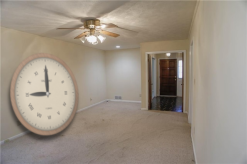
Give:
9h00
